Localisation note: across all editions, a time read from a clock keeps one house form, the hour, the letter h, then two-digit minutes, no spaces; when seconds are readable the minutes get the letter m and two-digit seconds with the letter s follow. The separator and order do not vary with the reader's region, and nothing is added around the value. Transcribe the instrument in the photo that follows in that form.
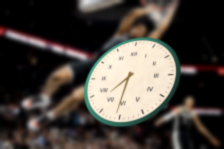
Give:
7h31
